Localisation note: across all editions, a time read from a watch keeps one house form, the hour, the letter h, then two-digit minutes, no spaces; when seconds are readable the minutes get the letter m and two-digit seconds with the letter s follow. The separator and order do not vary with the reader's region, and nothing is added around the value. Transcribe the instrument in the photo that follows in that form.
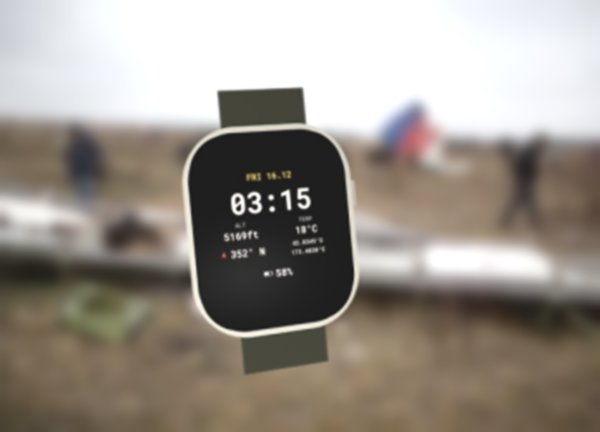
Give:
3h15
